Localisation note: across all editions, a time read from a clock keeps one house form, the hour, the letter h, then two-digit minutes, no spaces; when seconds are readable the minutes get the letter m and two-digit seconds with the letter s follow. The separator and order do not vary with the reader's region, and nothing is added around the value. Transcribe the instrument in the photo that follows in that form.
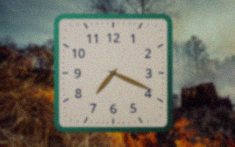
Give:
7h19
